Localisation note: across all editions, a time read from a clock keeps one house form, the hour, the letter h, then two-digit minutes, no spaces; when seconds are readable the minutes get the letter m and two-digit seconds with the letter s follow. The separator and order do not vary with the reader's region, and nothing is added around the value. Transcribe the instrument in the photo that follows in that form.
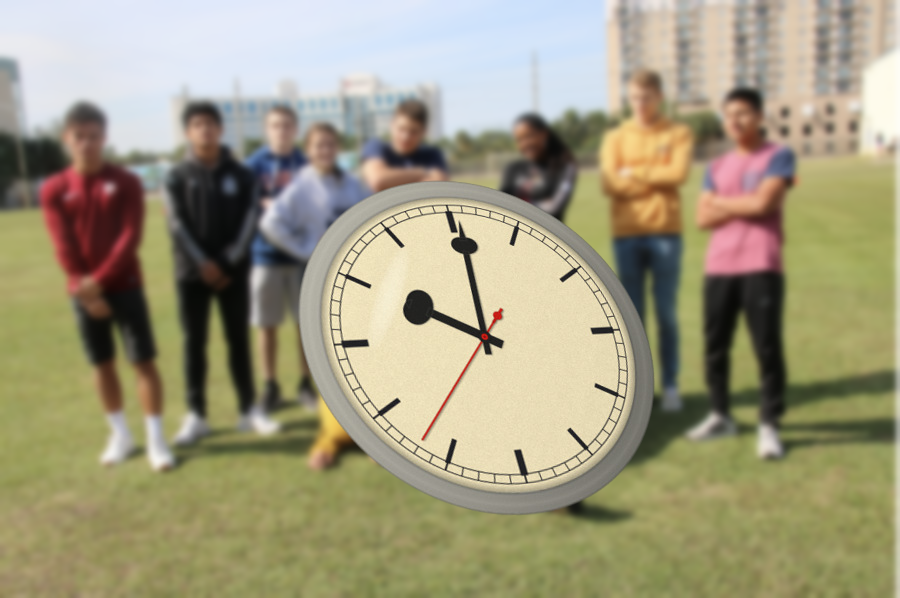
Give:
10h00m37s
